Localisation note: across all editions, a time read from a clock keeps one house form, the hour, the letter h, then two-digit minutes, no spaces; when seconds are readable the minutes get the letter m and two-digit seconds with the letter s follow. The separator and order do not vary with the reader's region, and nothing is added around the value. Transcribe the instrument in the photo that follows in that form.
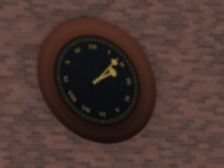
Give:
2h08
